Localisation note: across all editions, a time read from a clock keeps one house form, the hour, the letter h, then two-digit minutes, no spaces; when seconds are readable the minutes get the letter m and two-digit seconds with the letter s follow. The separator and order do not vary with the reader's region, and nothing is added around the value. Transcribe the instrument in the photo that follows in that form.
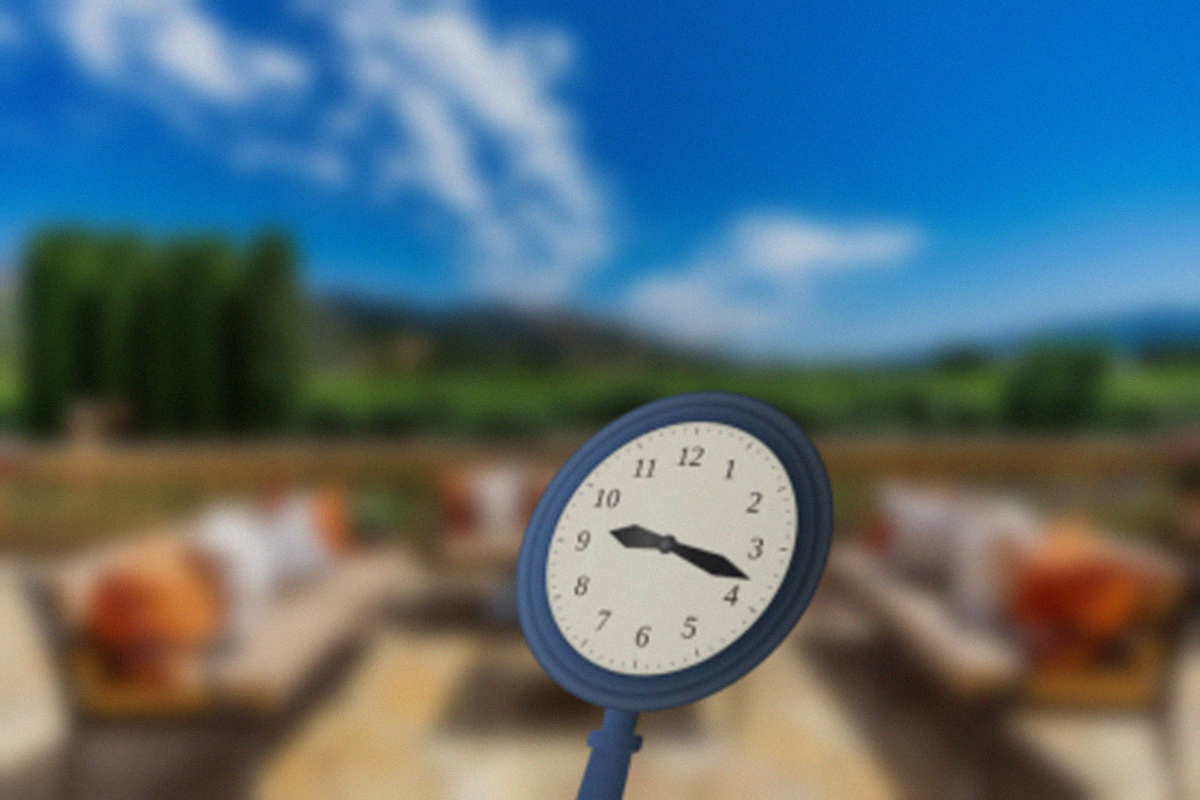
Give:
9h18
